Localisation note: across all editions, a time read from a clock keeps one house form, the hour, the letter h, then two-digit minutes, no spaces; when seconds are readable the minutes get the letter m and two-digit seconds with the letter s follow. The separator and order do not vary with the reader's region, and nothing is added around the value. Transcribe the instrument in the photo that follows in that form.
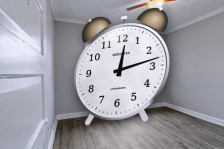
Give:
12h13
